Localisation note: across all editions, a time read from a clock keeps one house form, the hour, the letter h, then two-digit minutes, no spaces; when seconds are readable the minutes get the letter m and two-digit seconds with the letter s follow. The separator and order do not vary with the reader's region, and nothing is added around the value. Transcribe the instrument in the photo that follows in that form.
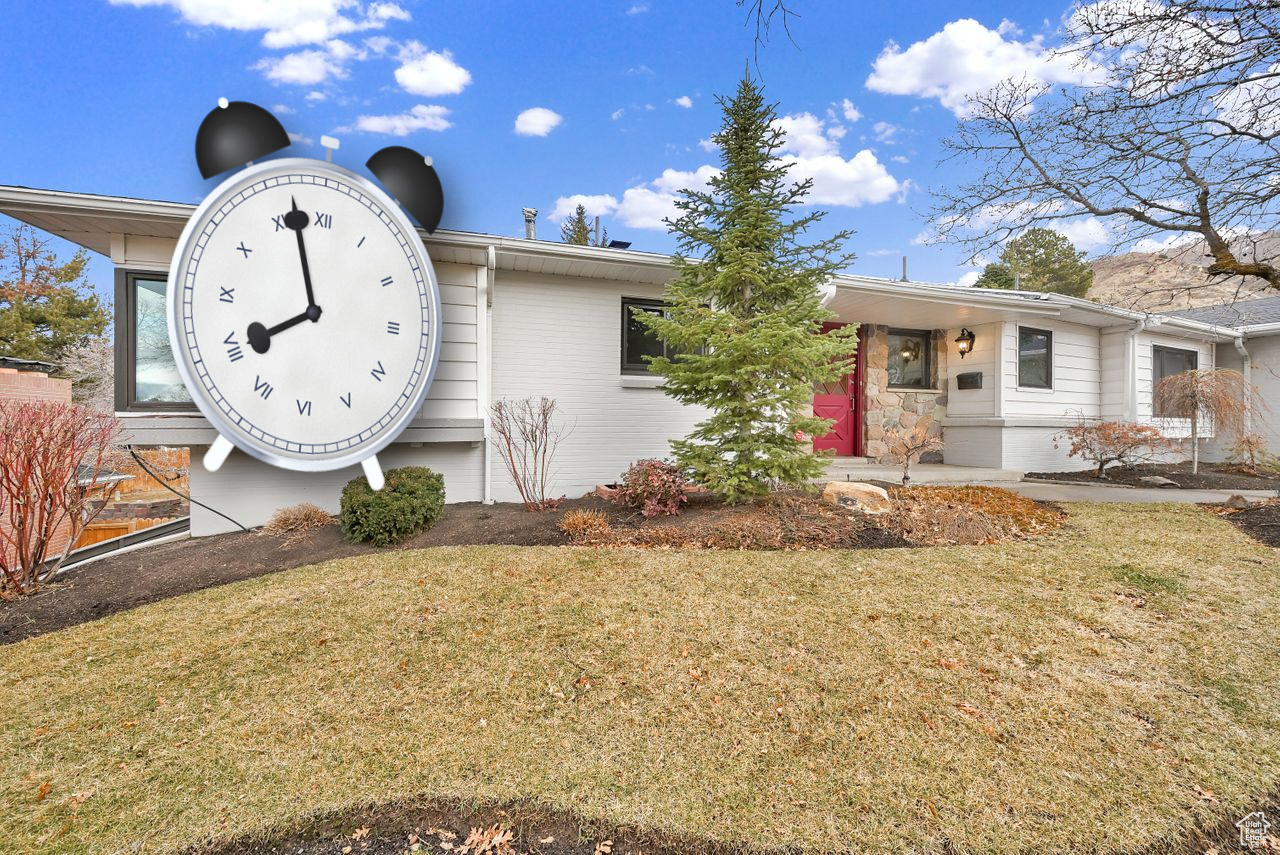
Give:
7h57
